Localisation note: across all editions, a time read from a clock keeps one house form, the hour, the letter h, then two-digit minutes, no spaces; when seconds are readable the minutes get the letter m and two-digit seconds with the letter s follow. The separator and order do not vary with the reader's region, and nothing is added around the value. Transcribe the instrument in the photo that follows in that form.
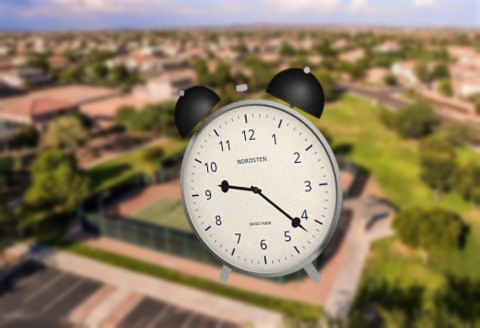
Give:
9h22
